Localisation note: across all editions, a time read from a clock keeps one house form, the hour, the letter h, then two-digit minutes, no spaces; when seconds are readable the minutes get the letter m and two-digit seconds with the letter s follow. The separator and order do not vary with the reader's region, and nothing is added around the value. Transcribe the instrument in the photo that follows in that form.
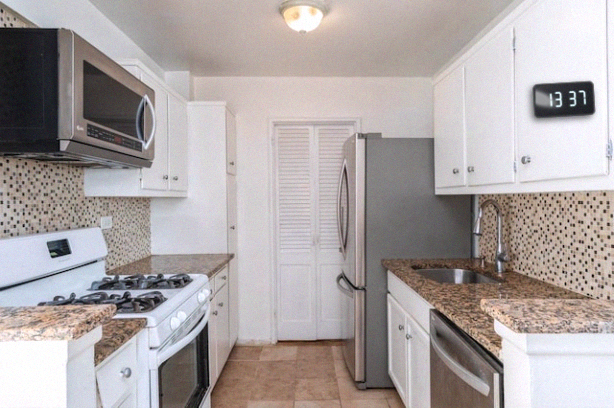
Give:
13h37
